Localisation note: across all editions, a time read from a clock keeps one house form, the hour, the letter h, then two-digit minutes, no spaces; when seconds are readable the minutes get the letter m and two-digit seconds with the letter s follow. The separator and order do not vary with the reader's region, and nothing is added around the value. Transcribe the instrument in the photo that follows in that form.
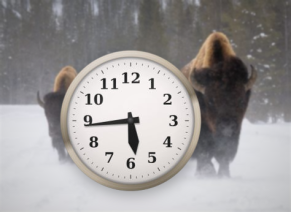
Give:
5h44
